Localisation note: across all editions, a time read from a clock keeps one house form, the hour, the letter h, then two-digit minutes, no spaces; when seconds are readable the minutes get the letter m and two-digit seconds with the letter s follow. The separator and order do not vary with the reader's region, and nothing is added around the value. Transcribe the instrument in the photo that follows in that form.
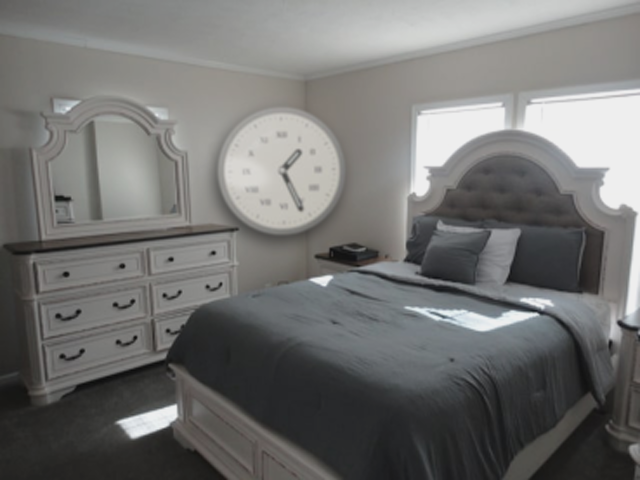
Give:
1h26
